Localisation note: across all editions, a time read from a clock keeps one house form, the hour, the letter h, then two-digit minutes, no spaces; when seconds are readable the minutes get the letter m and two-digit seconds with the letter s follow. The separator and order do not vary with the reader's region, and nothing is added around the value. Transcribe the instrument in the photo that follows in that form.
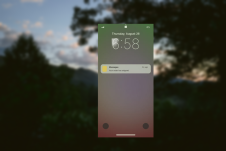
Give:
6h58
